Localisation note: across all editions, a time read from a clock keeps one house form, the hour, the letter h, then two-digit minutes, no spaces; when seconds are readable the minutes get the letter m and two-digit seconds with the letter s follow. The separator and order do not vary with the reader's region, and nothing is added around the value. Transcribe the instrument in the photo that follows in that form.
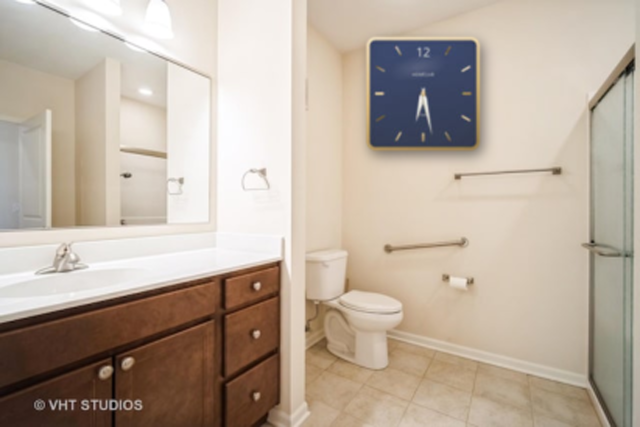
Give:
6h28
